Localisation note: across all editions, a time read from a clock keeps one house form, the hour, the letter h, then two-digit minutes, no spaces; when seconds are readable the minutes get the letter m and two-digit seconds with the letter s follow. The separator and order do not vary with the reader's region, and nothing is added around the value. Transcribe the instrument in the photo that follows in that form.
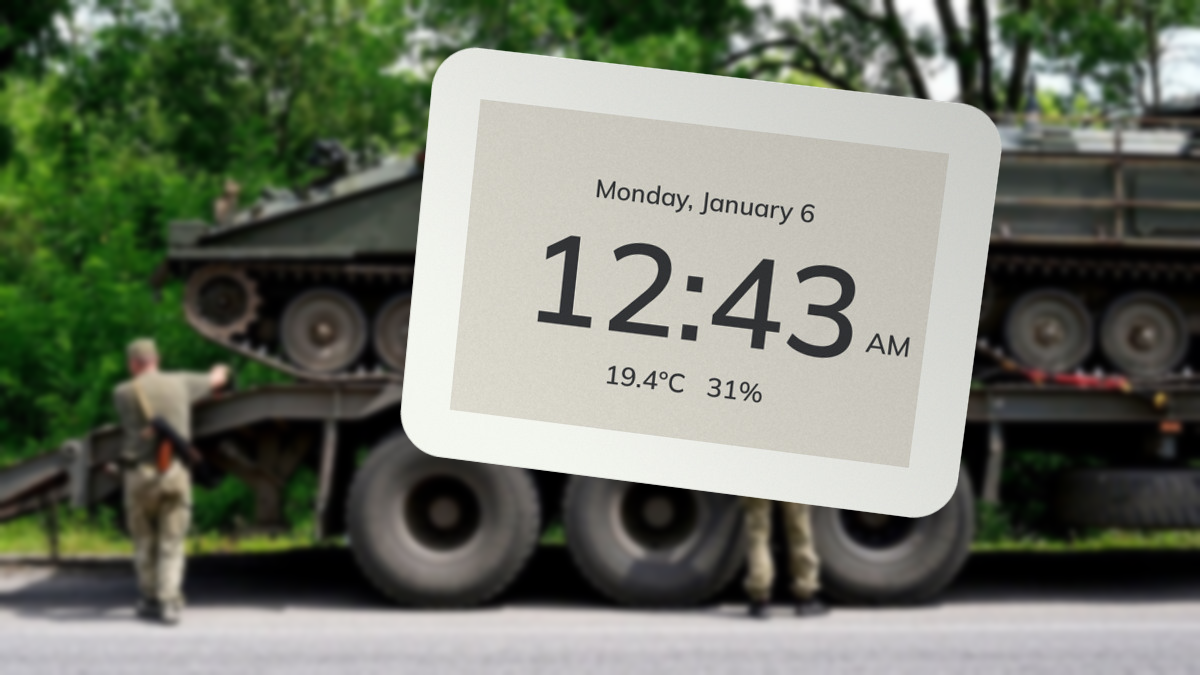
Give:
12h43
